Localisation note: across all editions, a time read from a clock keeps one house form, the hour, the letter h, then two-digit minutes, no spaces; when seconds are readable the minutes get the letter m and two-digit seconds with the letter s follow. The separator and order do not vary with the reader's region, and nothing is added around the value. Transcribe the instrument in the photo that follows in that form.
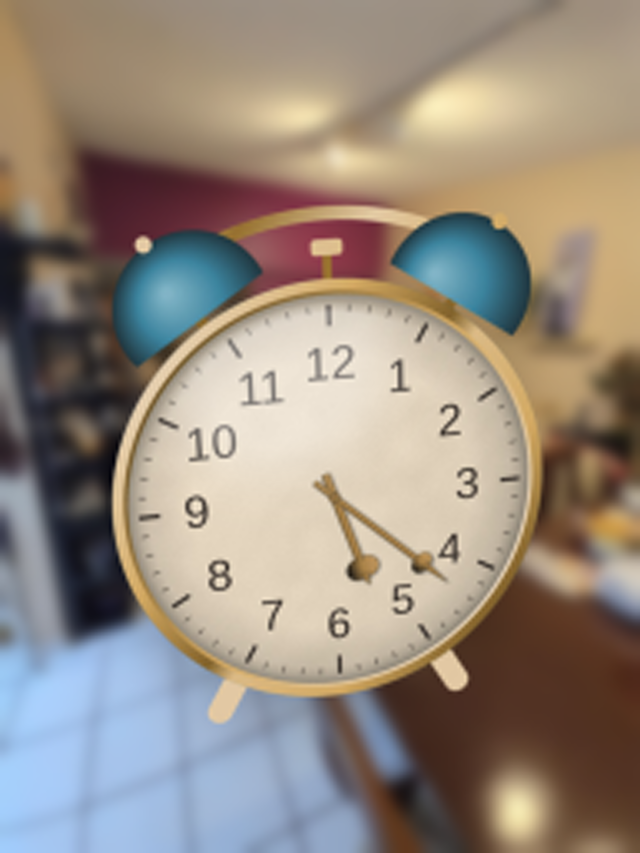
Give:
5h22
